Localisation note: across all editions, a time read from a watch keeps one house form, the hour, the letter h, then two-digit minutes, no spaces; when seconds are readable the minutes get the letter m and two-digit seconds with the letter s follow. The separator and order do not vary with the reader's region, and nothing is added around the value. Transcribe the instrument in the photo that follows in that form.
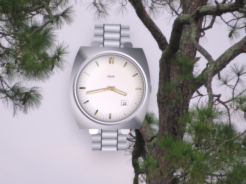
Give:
3h43
